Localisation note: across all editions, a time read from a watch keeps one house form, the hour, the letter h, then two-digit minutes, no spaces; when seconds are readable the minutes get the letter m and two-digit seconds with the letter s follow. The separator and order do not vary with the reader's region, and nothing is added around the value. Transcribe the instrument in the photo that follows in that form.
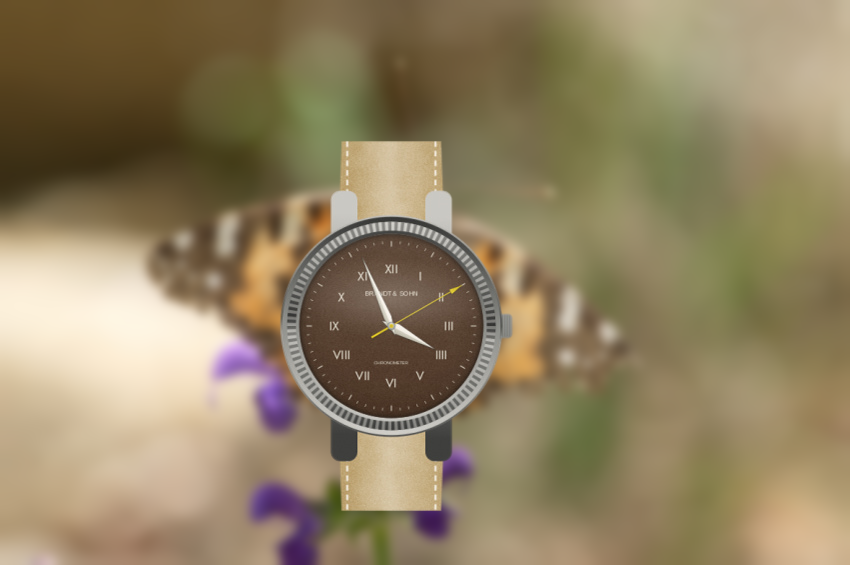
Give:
3h56m10s
